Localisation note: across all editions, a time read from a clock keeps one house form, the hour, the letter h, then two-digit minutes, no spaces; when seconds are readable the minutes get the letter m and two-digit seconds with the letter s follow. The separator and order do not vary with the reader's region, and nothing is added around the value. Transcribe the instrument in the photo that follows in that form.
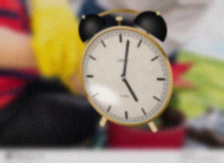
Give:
5h02
